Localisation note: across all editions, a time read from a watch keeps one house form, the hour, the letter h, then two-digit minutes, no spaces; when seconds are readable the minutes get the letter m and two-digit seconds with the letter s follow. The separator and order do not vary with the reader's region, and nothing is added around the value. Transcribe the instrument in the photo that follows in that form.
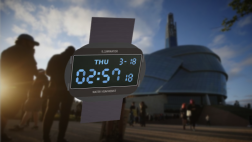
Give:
2h57m18s
